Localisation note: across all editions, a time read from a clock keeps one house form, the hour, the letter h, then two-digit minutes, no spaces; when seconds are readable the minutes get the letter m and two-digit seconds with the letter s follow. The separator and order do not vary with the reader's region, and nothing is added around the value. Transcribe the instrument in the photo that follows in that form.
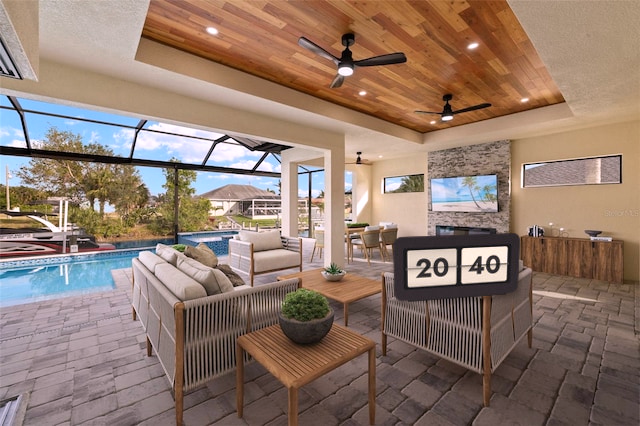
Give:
20h40
